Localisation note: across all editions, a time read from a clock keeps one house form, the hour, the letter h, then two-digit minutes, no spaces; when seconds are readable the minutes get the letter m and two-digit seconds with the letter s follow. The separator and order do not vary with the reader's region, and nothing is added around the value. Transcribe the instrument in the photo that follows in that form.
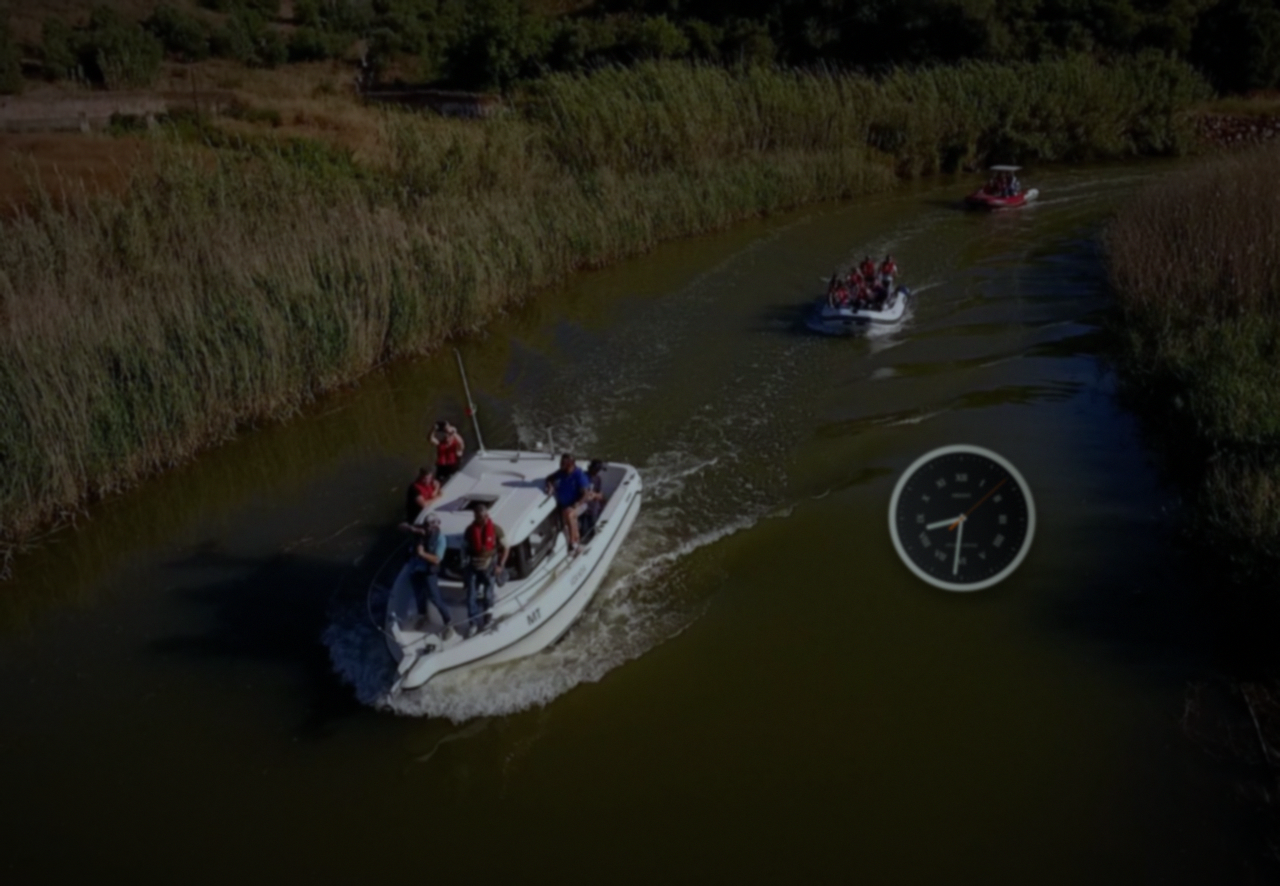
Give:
8h31m08s
